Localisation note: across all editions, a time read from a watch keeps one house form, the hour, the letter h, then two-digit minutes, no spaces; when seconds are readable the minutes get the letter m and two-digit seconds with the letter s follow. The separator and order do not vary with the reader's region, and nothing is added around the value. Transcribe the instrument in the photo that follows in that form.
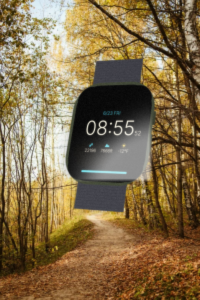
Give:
8h55
